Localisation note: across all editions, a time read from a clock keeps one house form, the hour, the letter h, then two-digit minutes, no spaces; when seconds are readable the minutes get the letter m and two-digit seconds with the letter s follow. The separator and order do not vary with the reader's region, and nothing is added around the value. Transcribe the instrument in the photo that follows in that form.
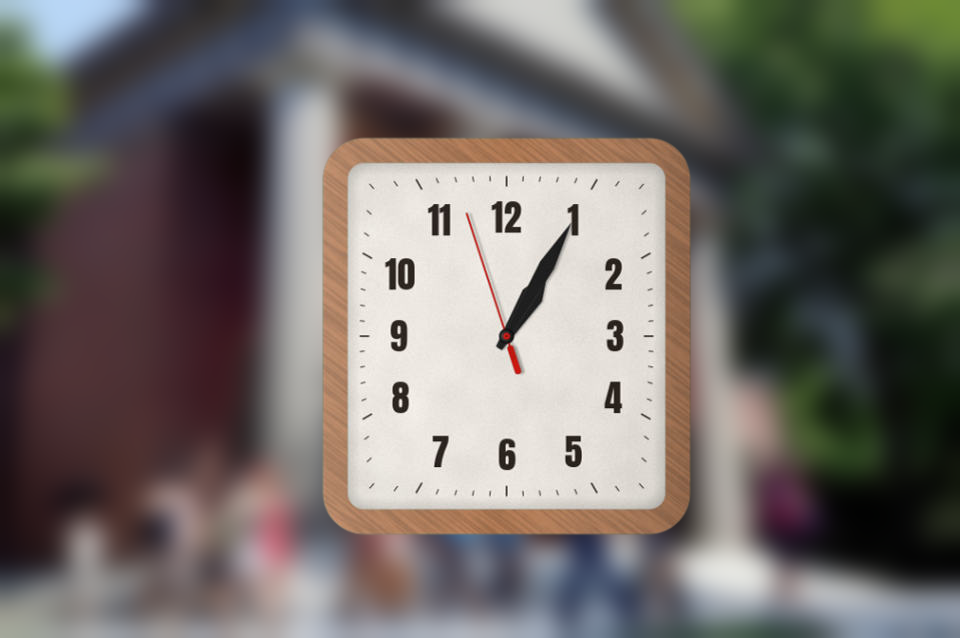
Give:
1h04m57s
